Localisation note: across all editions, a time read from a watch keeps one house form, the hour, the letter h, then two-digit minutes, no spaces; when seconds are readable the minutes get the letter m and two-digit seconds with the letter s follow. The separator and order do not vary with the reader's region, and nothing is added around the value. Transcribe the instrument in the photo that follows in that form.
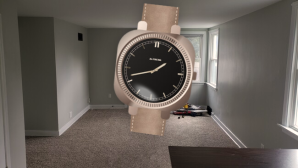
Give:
1h42
